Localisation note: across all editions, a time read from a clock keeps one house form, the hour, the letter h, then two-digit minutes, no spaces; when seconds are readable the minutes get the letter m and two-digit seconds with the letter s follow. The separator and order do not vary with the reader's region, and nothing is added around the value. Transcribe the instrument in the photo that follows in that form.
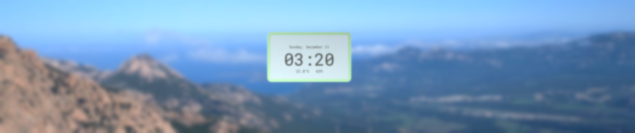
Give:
3h20
